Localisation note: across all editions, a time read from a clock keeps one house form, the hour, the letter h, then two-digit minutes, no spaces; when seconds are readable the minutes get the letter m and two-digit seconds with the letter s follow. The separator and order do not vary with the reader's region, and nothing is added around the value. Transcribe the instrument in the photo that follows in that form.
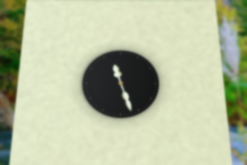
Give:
11h27
